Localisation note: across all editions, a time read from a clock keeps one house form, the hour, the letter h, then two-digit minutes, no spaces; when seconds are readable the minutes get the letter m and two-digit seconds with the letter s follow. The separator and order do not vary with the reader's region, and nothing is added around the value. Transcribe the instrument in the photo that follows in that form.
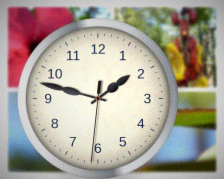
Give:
1h47m31s
